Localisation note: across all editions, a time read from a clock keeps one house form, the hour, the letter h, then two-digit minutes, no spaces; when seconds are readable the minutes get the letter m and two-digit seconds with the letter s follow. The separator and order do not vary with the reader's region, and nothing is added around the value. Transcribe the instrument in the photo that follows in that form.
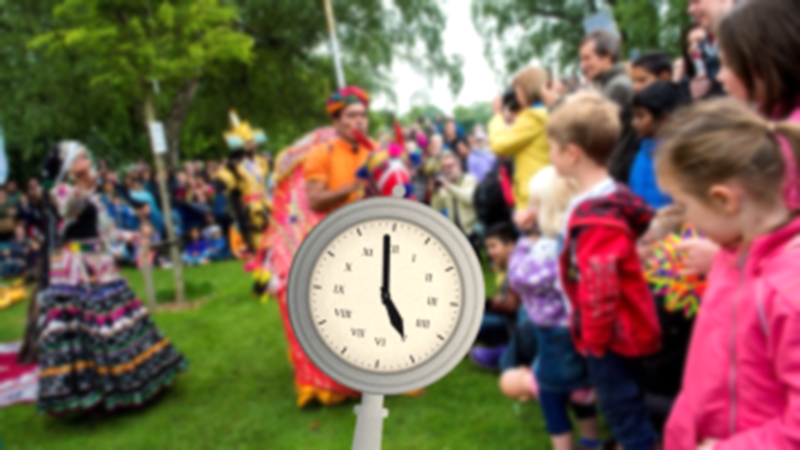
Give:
4h59
